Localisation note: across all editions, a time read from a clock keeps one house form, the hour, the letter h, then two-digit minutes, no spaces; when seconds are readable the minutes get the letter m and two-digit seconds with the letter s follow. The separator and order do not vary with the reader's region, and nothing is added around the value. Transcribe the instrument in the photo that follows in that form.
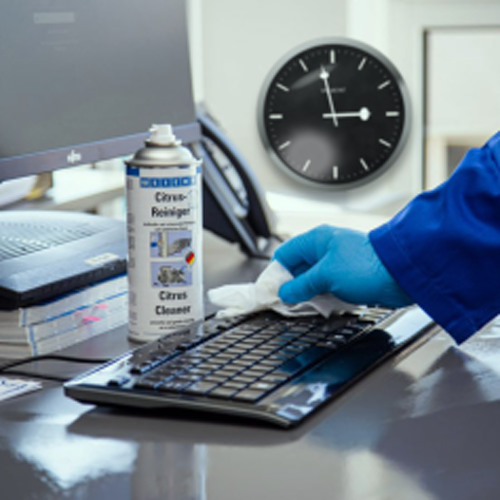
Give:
2h58
